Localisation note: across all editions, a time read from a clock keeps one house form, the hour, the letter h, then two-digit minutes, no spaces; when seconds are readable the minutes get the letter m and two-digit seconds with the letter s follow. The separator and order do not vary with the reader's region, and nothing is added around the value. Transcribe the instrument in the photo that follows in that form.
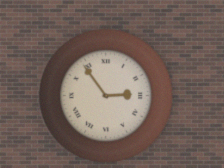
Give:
2h54
